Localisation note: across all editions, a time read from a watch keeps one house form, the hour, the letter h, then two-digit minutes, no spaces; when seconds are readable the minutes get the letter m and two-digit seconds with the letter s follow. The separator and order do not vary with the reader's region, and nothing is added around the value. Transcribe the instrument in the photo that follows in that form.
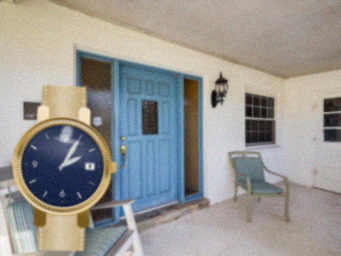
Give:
2h05
